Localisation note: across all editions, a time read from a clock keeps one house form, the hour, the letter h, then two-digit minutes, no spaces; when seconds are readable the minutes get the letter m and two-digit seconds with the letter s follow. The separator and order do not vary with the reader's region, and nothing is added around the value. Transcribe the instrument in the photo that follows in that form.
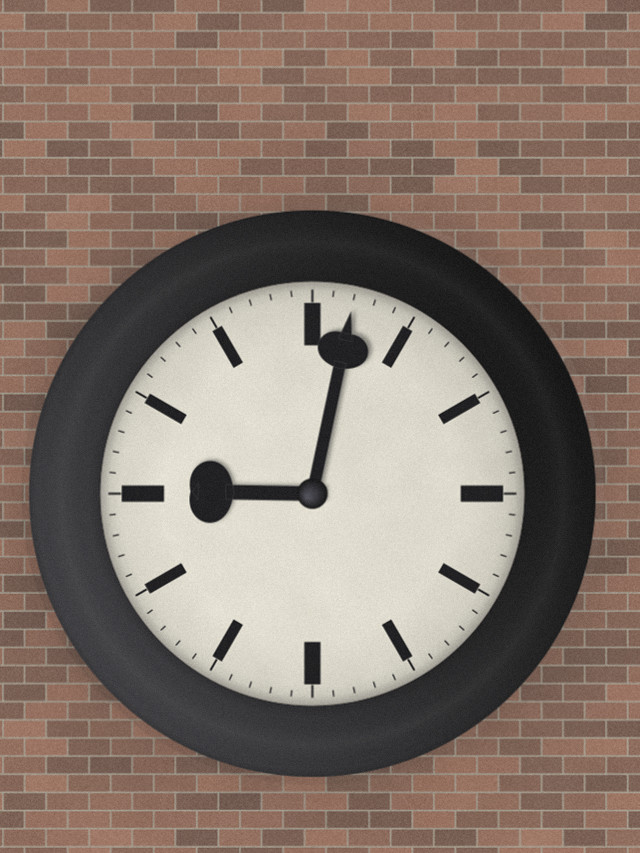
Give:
9h02
